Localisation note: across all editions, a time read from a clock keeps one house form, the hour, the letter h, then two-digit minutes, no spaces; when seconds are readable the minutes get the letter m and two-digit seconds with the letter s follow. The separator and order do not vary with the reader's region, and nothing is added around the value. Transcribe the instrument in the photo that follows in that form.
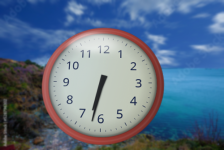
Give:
6h32
